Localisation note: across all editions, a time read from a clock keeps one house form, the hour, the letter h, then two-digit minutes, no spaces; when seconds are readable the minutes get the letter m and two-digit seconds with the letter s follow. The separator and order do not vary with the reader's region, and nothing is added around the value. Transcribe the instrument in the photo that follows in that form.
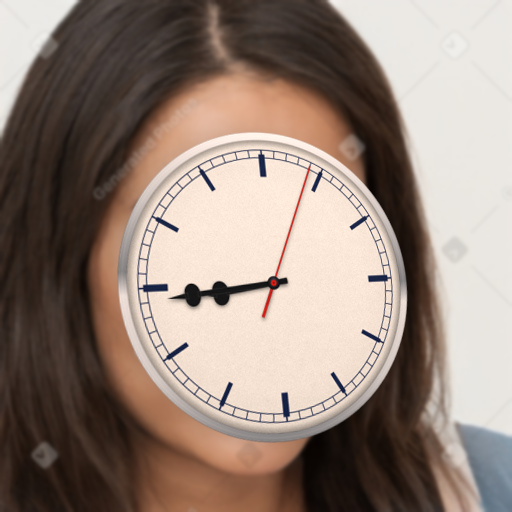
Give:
8h44m04s
